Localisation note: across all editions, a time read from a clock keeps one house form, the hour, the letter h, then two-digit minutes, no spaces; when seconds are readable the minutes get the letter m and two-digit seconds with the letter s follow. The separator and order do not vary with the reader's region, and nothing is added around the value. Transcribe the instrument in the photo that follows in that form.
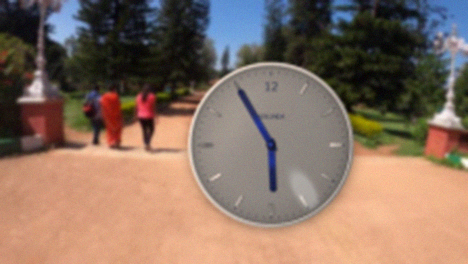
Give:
5h55
